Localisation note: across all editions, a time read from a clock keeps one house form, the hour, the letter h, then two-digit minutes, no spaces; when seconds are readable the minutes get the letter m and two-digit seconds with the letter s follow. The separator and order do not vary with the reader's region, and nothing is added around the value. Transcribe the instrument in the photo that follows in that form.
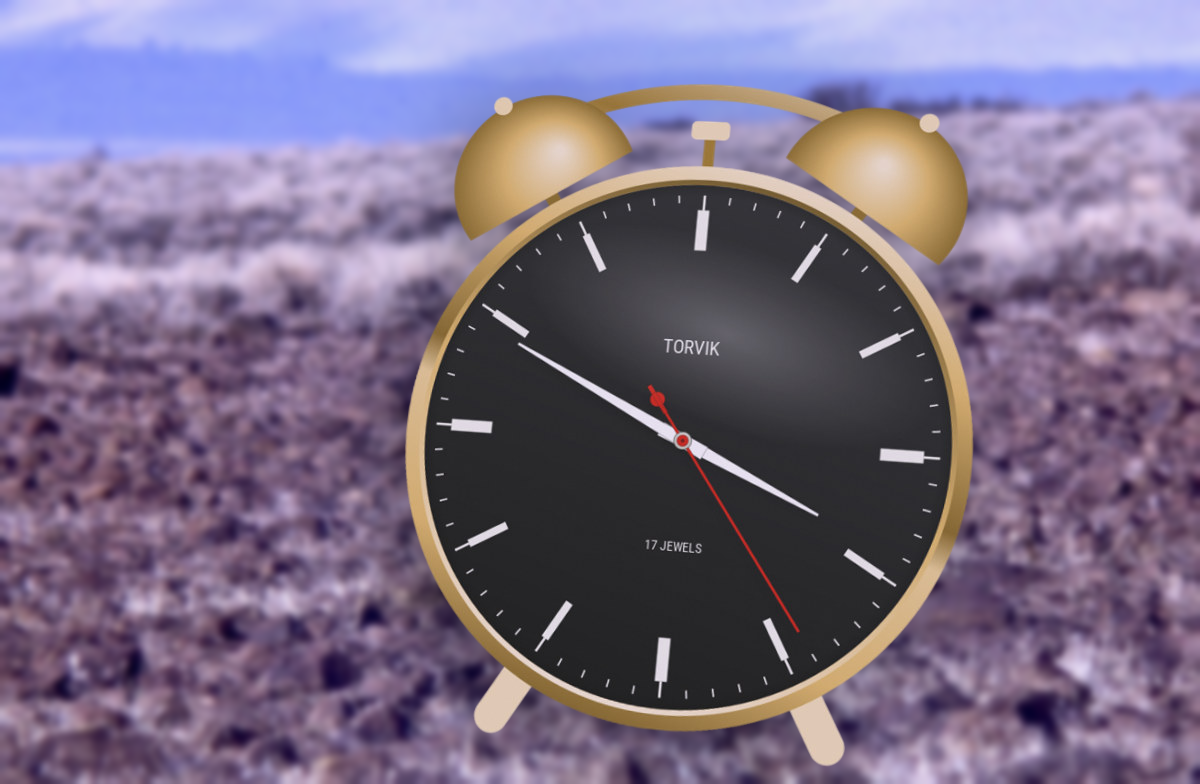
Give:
3h49m24s
